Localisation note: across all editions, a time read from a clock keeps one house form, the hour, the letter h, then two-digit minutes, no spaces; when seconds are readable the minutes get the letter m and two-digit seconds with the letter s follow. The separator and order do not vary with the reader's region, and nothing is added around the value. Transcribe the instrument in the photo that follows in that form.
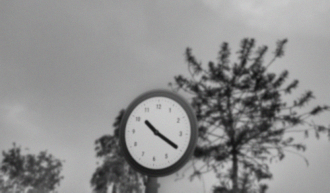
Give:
10h20
